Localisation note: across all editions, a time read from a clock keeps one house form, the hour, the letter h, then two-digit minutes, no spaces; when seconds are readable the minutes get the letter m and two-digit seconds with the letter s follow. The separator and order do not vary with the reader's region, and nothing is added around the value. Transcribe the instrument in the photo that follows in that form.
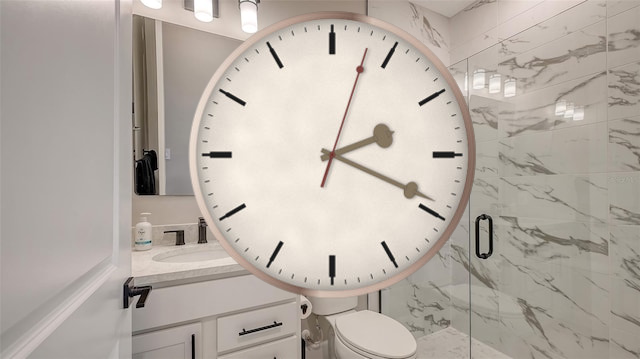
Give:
2h19m03s
